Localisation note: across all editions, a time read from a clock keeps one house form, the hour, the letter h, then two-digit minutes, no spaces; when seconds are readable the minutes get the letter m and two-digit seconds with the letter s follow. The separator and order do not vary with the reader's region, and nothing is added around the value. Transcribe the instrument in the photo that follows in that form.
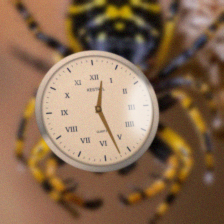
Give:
12h27
